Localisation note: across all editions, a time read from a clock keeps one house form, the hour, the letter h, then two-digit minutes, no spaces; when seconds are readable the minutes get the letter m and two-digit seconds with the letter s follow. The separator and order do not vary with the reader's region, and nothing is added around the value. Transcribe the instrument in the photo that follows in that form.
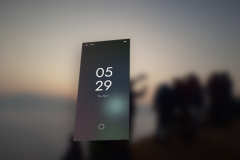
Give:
5h29
